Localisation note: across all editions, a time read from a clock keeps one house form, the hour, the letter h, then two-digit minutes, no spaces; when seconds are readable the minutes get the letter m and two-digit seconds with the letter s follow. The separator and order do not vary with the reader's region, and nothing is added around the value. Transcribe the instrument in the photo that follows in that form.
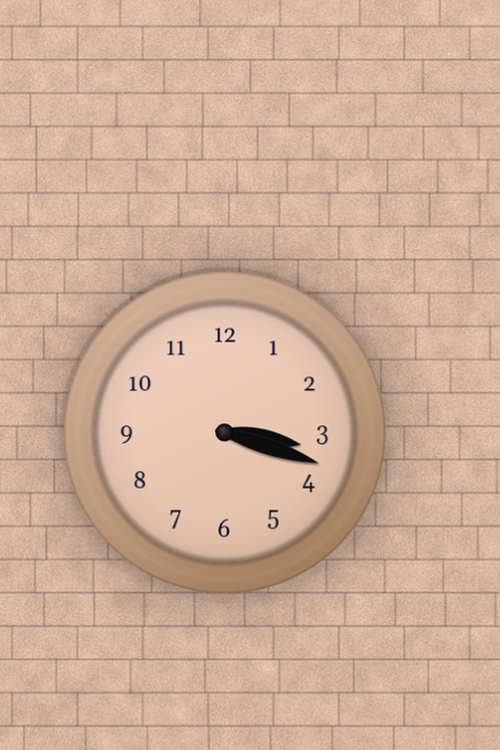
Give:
3h18
